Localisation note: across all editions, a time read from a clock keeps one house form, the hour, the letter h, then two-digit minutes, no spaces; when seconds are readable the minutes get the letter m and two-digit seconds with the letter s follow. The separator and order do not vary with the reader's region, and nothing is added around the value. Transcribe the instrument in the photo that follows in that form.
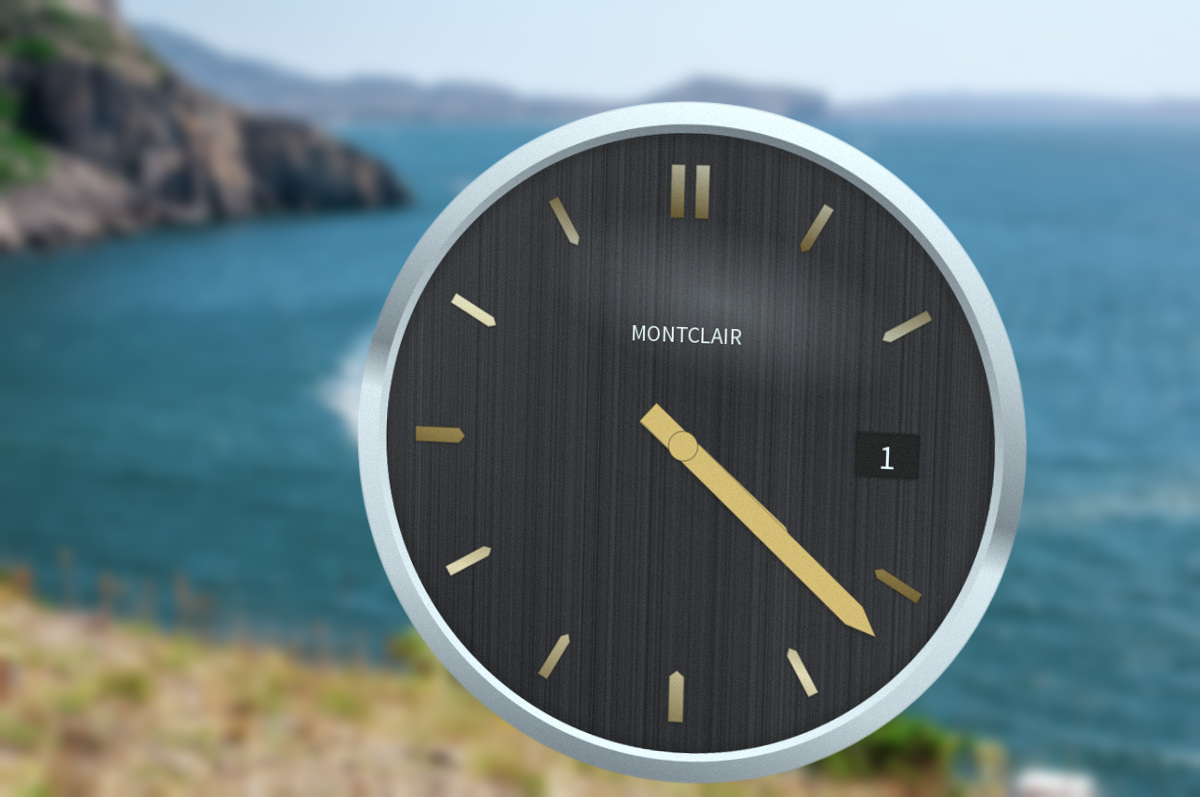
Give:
4h22
